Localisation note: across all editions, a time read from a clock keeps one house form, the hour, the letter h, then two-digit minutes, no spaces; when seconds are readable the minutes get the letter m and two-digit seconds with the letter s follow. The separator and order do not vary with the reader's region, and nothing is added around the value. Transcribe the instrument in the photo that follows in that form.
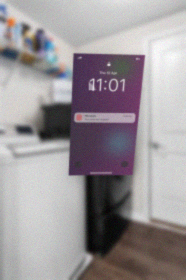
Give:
11h01
